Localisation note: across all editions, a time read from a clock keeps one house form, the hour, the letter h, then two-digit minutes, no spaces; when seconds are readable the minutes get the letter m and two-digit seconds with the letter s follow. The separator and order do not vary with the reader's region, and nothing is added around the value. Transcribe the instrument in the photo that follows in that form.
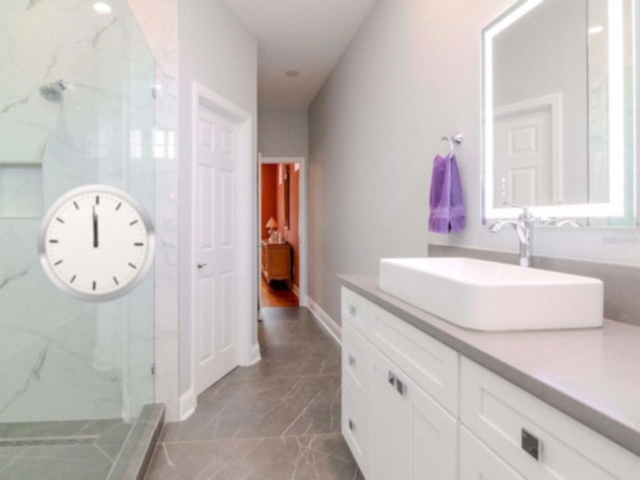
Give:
11h59
